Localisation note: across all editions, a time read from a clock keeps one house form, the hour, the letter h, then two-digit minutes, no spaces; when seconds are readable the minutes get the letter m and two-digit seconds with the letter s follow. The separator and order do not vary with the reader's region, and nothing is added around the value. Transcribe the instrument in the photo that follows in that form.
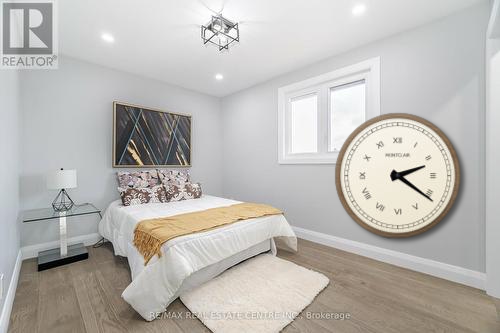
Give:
2h21
